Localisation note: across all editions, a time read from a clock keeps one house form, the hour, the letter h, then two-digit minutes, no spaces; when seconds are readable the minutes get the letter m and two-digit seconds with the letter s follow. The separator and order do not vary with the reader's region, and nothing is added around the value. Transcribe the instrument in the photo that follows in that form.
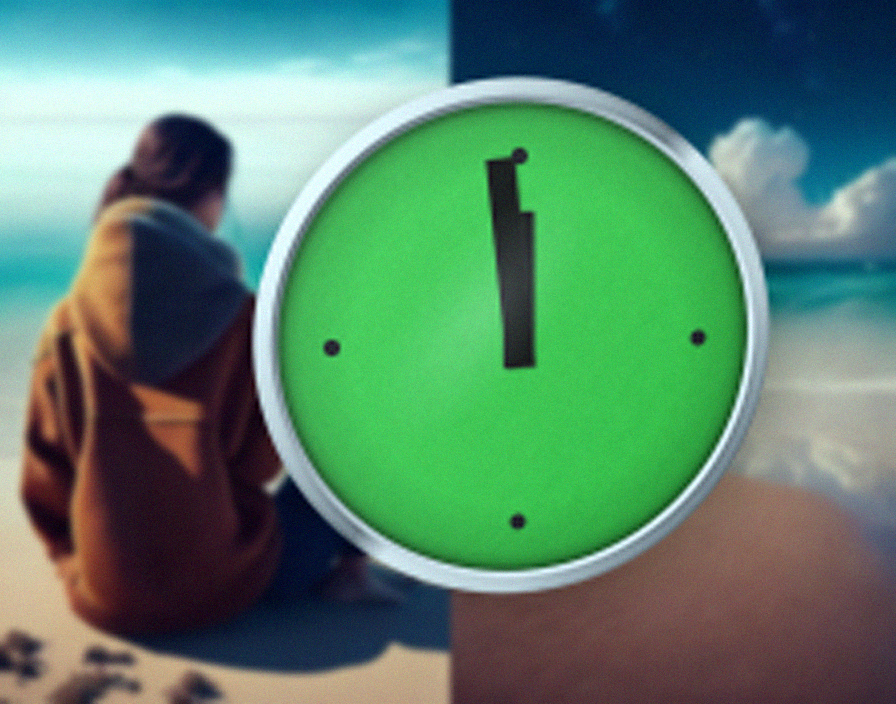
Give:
11h59
